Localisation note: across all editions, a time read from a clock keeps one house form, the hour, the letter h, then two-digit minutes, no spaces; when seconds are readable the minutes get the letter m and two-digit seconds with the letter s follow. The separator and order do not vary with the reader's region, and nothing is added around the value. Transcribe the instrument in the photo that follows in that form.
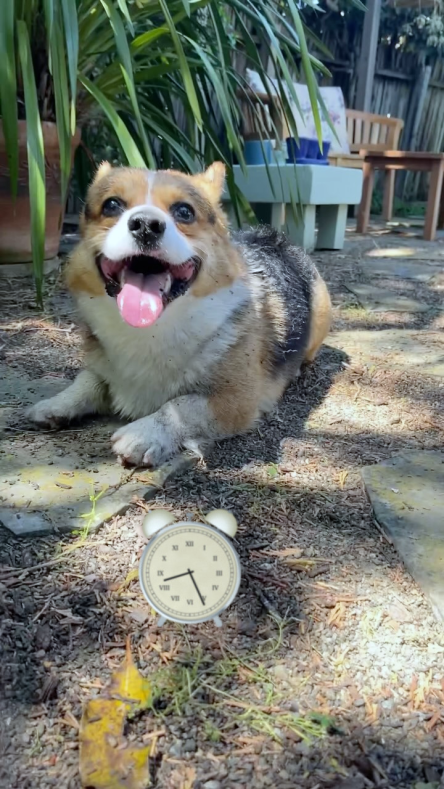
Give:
8h26
